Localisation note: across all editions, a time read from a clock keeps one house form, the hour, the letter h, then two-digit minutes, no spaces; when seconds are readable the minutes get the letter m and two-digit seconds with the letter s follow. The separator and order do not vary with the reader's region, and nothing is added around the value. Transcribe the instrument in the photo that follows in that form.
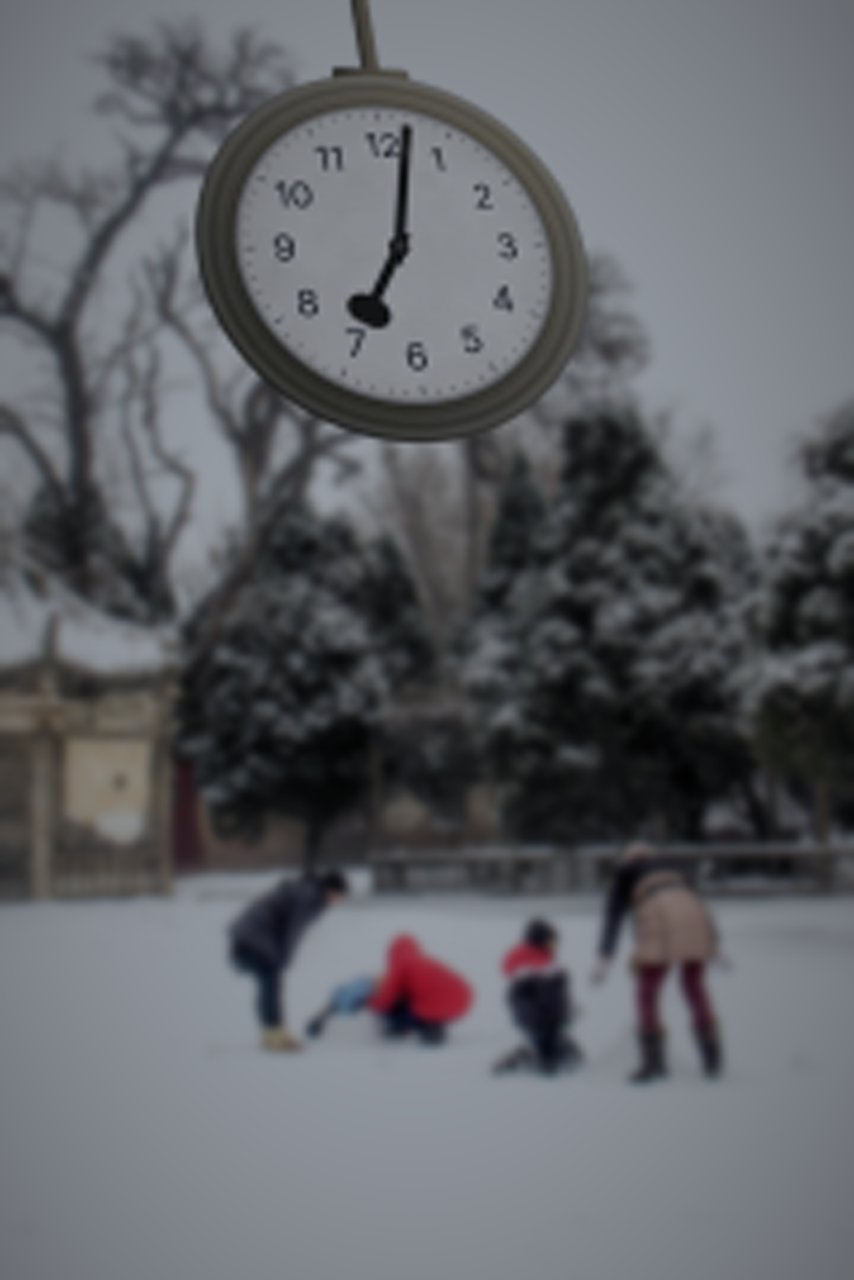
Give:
7h02
